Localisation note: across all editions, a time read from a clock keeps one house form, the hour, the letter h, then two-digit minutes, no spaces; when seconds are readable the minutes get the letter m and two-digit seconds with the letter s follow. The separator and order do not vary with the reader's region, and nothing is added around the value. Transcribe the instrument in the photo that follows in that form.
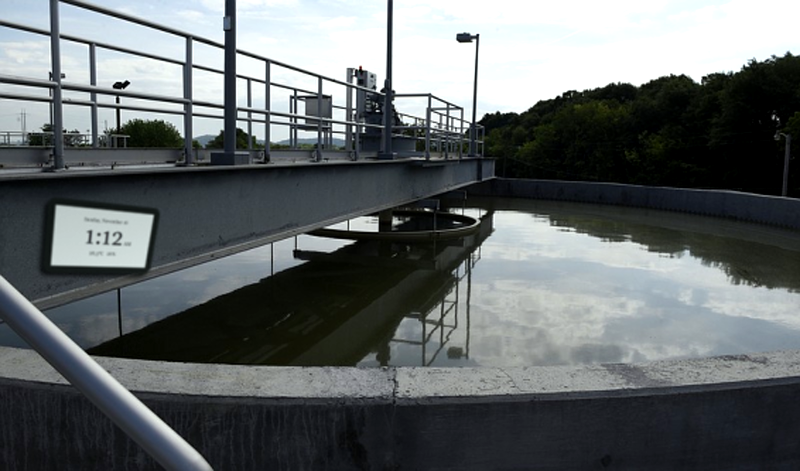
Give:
1h12
